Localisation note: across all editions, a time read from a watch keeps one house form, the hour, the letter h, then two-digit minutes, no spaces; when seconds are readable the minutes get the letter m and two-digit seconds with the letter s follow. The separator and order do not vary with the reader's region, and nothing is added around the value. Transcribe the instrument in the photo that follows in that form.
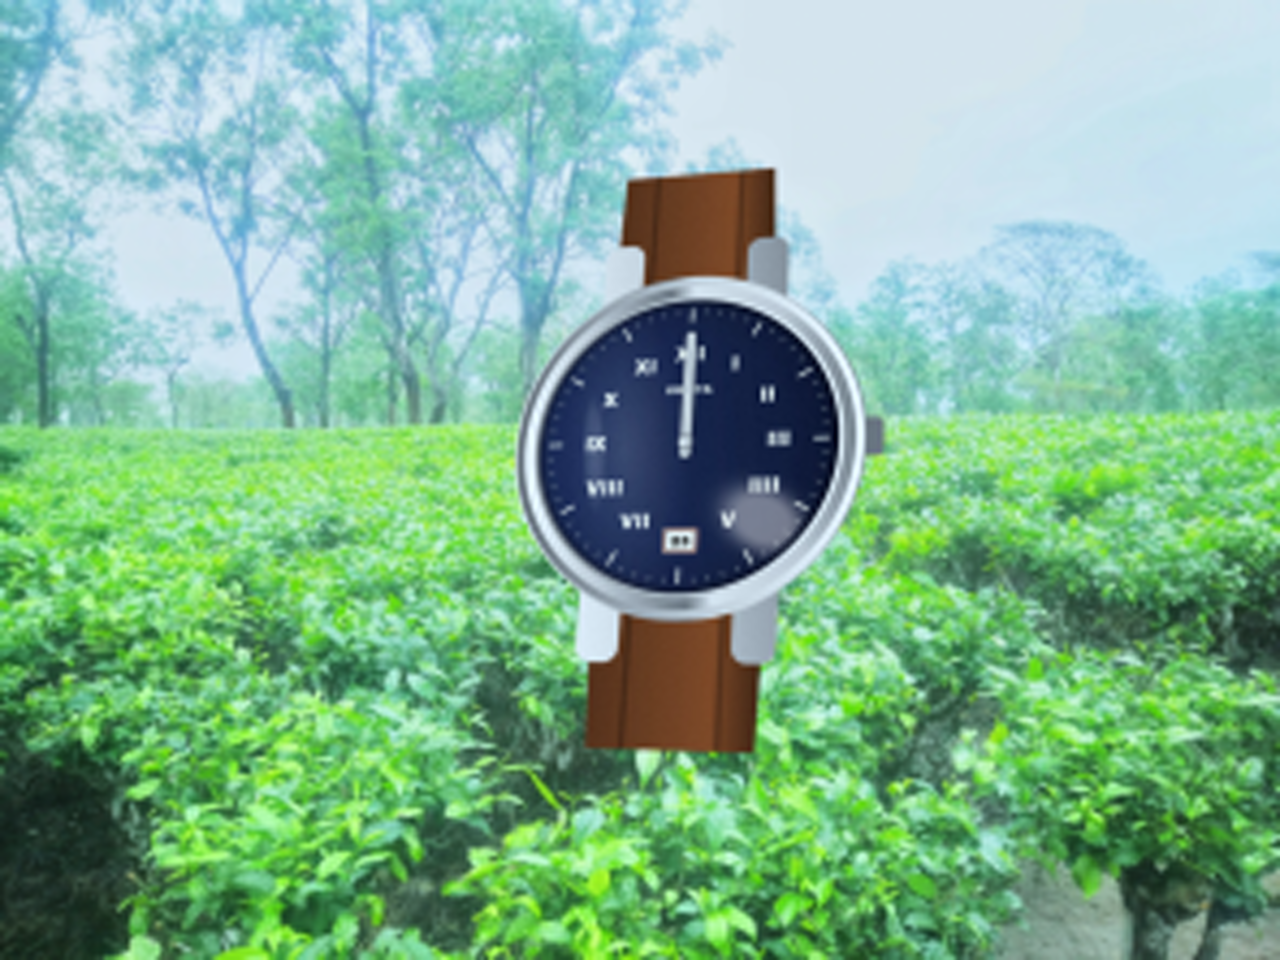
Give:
12h00
